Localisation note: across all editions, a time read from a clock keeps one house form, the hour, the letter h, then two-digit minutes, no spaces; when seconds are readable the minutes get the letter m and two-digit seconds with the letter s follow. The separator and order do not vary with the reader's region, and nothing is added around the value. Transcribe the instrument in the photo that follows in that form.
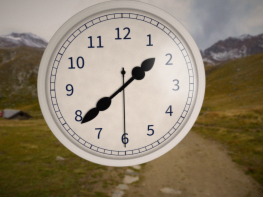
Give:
1h38m30s
